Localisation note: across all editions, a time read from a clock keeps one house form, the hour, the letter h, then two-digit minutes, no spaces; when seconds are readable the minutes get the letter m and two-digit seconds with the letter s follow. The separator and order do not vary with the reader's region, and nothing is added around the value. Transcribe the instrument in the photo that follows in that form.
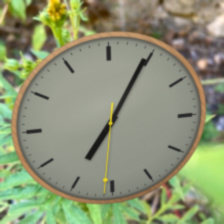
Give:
7h04m31s
